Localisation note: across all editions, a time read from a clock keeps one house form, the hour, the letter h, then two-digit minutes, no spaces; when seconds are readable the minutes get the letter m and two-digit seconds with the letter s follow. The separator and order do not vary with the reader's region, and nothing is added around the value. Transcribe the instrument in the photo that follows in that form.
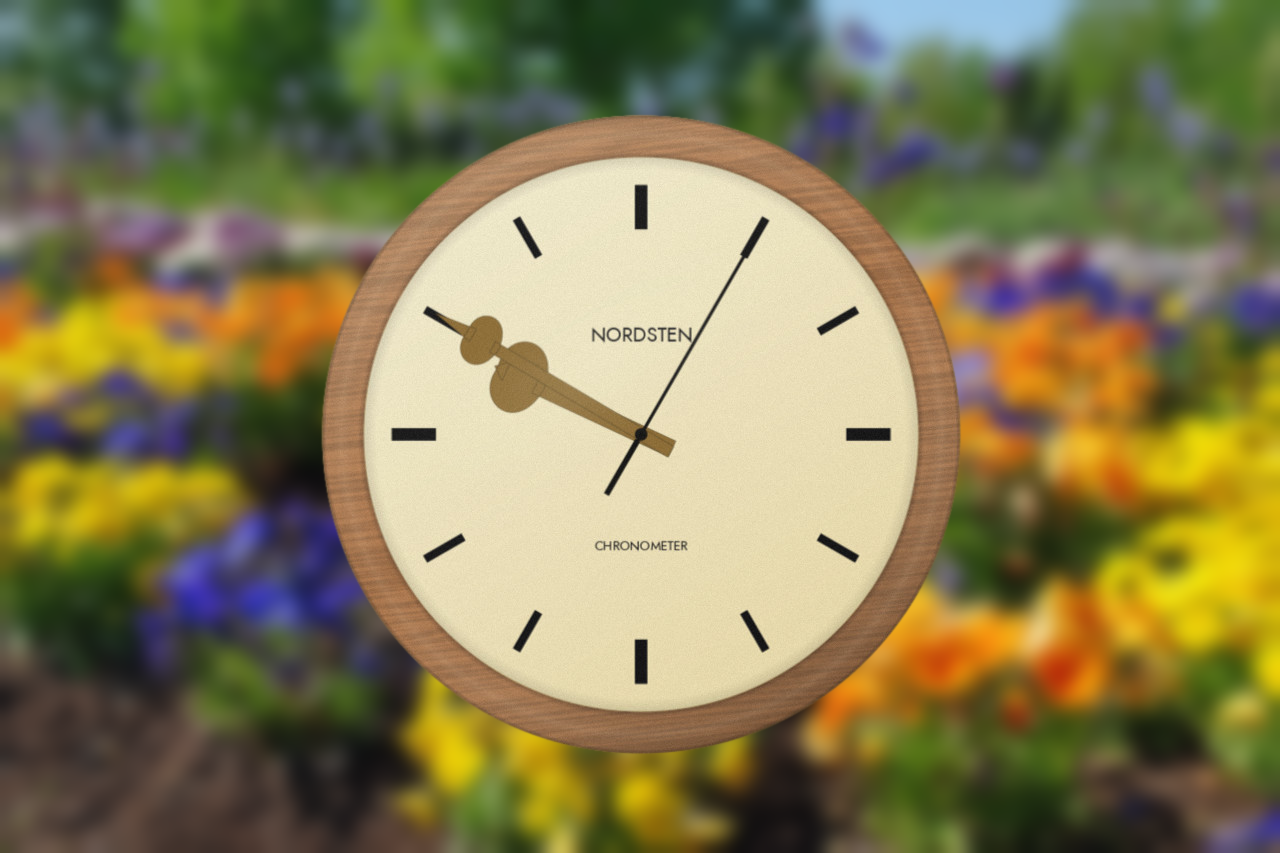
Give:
9h50m05s
